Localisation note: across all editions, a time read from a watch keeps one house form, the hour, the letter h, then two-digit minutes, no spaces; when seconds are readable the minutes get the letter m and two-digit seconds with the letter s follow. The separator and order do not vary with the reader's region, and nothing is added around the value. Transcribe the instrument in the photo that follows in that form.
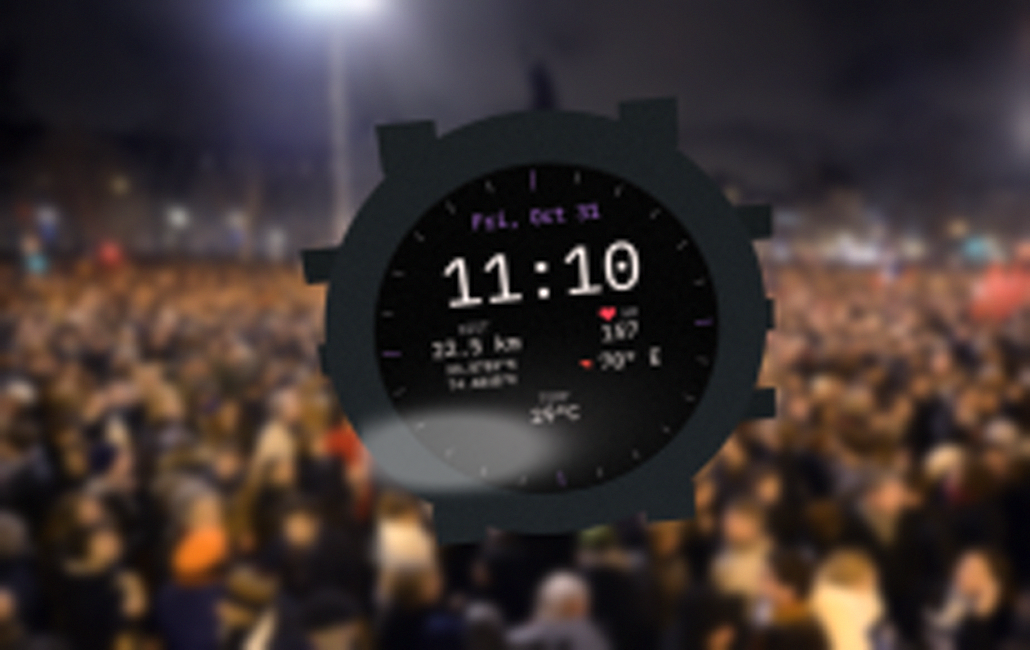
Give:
11h10
